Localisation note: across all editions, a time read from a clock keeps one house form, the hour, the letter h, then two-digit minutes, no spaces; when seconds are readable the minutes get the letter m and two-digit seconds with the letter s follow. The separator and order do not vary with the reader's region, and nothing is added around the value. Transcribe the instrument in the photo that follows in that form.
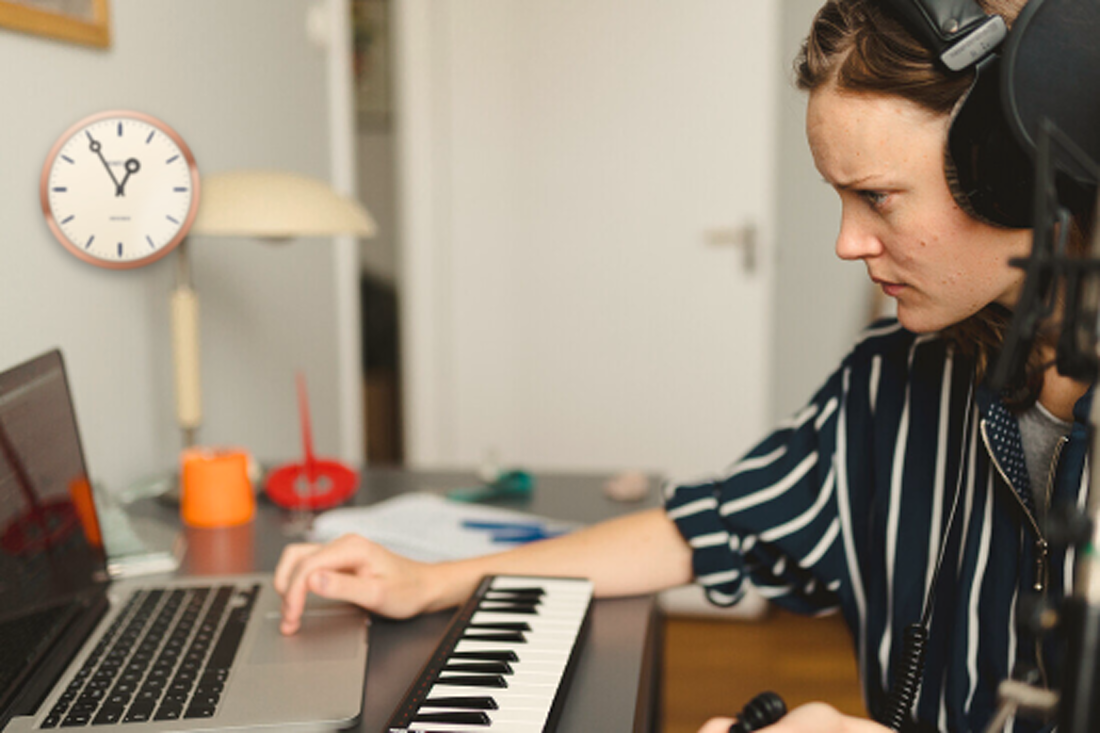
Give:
12h55
